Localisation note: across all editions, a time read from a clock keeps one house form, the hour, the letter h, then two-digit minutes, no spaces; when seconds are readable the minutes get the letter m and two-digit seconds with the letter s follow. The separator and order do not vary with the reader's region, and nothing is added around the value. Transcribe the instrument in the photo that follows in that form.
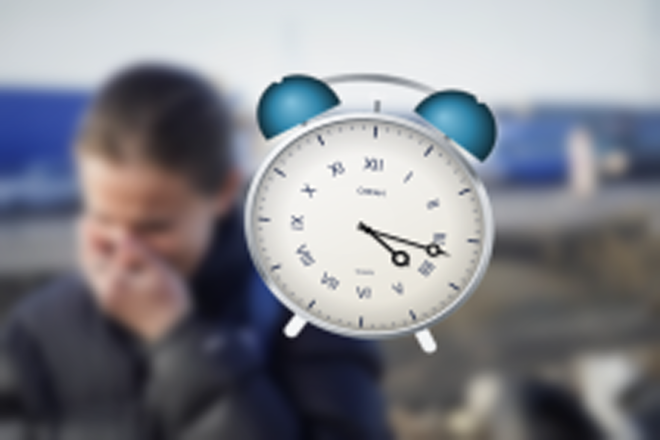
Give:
4h17
